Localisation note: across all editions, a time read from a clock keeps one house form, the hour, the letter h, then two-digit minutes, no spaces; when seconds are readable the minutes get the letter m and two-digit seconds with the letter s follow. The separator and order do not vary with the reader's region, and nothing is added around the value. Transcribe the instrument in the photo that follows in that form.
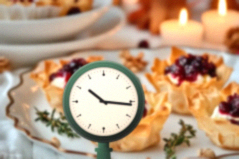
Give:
10h16
